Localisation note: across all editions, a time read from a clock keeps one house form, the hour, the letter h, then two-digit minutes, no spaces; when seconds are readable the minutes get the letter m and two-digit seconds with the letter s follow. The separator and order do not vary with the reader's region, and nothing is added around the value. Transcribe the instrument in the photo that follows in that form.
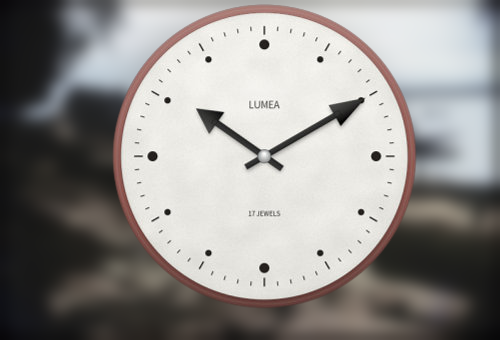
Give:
10h10
